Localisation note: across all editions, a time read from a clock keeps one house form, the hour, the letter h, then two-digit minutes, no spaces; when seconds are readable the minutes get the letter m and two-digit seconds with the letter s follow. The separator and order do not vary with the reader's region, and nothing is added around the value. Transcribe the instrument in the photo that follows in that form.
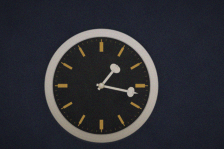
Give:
1h17
